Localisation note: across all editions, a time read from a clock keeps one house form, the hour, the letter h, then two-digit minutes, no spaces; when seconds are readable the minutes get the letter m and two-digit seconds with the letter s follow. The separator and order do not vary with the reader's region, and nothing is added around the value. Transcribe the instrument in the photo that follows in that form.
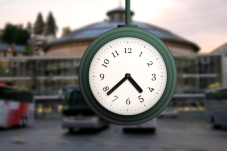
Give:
4h38
